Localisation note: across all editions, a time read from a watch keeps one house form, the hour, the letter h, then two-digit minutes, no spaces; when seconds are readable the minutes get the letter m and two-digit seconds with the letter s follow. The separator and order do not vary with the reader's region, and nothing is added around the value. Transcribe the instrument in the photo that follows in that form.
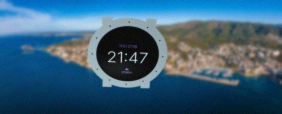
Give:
21h47
